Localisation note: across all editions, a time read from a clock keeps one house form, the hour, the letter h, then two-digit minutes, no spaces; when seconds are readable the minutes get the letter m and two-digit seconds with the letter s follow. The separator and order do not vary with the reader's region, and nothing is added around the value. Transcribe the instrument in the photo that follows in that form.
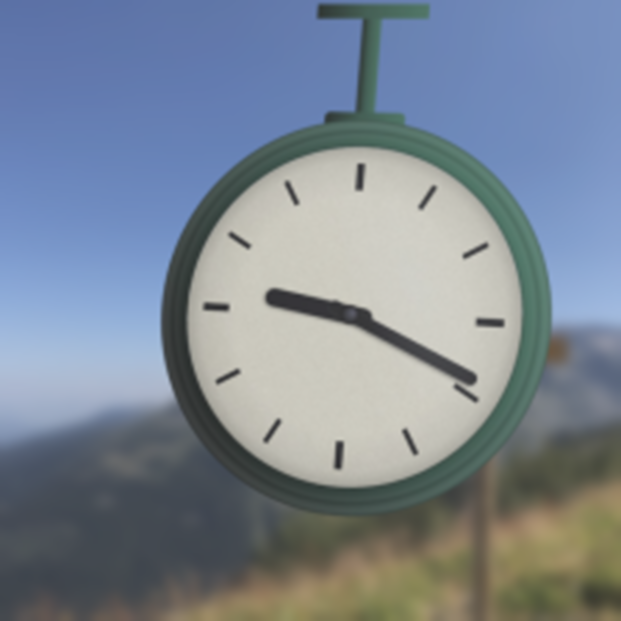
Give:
9h19
